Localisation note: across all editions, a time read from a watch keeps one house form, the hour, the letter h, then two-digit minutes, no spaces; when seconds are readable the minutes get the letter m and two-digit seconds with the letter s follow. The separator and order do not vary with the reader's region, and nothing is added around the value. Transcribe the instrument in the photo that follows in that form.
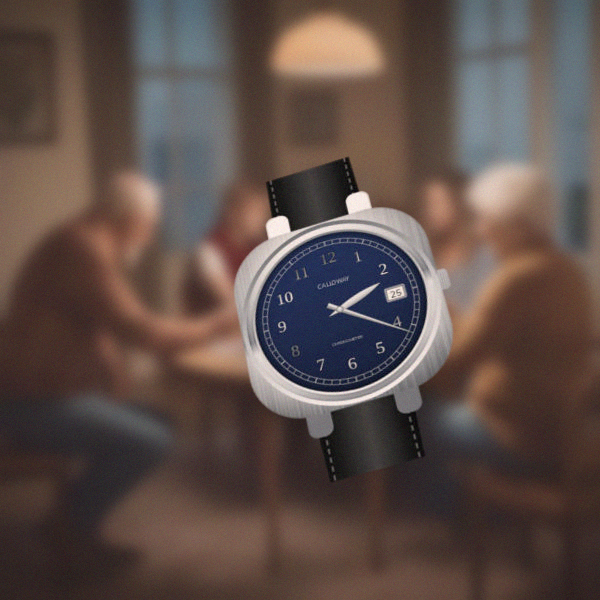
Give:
2h21
